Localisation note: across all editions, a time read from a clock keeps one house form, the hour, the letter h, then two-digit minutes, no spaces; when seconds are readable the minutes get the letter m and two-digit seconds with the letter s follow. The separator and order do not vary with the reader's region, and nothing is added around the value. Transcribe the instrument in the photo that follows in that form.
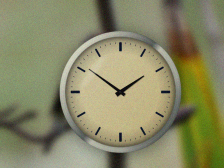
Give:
1h51
